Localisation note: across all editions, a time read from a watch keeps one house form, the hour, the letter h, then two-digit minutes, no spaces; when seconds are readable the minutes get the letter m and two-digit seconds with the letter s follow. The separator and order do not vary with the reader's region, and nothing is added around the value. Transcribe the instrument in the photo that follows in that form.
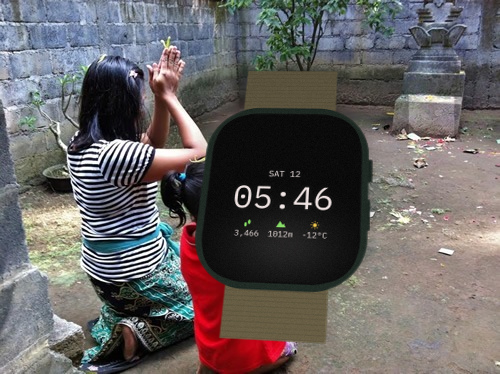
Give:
5h46
